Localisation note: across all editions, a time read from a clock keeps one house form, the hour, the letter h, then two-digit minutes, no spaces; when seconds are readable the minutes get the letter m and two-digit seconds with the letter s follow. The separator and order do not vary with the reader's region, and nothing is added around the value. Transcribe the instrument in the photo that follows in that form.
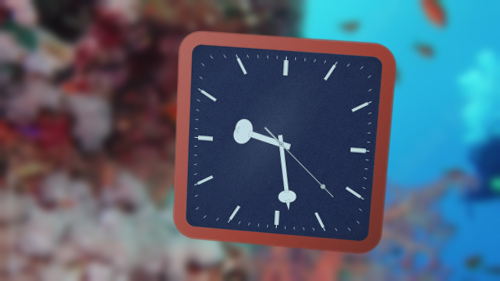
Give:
9h28m22s
